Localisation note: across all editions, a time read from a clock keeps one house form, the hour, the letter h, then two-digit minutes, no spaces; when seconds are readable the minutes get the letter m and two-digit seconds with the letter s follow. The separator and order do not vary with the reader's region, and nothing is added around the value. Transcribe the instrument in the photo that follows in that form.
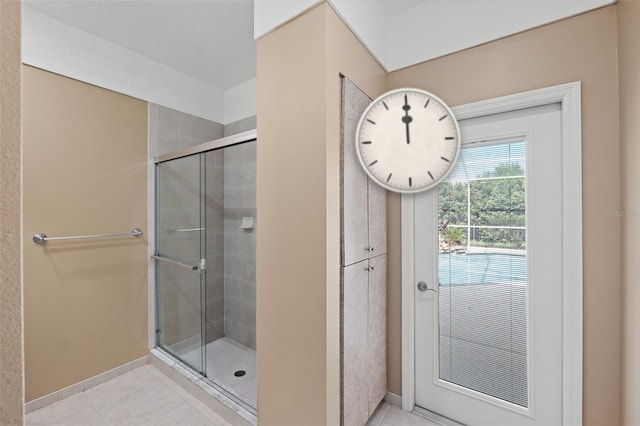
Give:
12h00
